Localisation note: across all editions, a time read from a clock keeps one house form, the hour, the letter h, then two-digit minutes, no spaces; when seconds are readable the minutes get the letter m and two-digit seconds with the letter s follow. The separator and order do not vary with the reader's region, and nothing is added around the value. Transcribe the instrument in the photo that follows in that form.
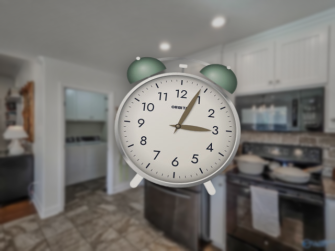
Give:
3h04
